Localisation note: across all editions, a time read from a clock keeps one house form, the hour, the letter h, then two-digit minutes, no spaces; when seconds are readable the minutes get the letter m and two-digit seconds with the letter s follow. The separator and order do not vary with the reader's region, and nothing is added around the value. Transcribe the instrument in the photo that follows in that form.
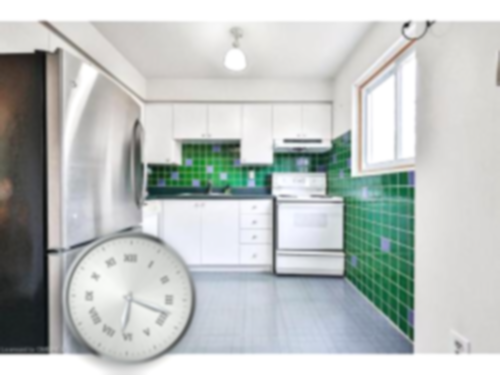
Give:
6h18
